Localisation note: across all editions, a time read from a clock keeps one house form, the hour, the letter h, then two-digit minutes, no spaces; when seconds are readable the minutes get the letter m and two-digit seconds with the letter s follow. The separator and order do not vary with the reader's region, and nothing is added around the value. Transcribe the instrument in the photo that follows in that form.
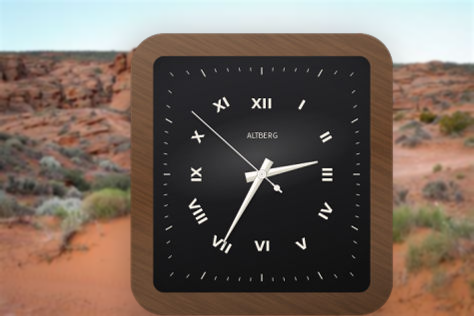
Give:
2h34m52s
